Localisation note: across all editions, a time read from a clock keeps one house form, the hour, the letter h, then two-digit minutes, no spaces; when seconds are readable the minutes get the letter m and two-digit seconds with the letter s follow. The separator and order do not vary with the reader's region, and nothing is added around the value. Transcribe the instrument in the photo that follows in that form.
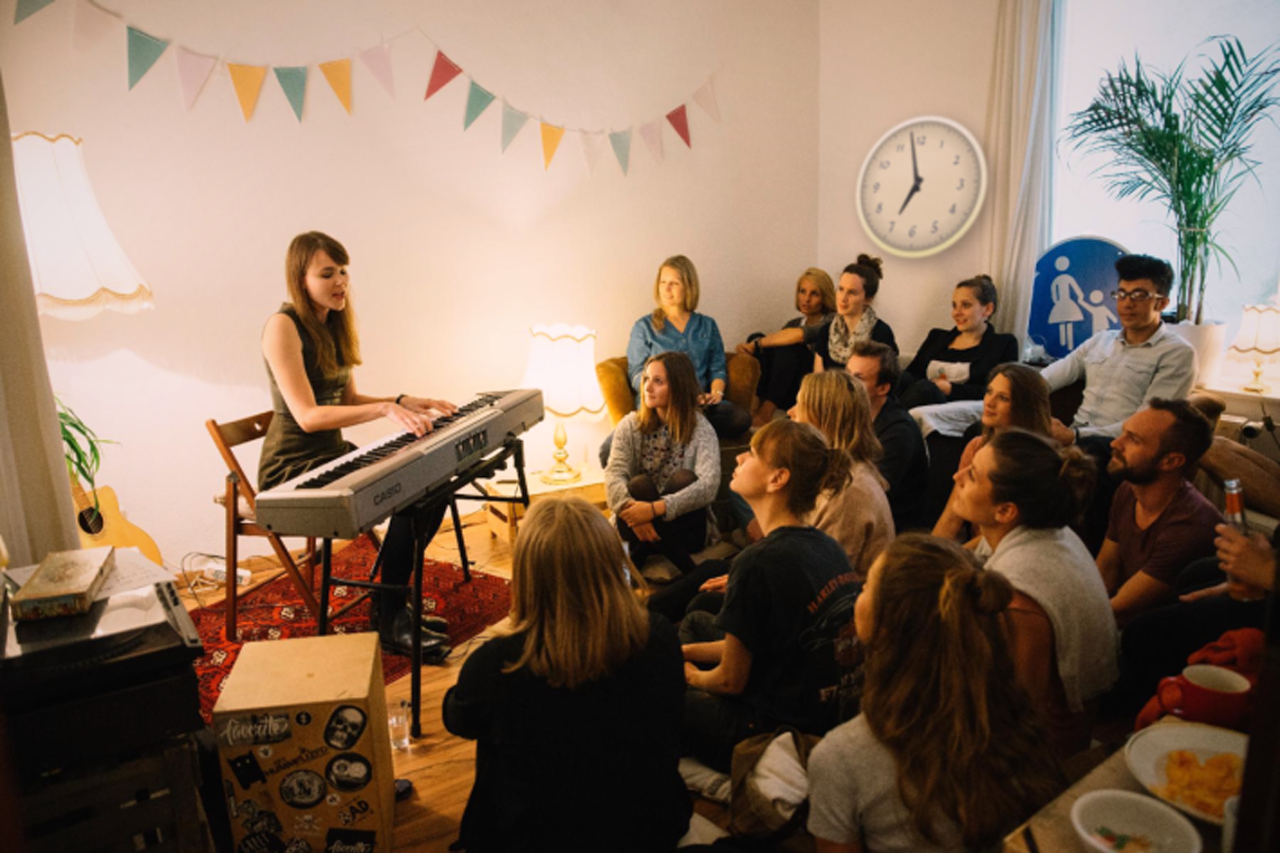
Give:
6h58
